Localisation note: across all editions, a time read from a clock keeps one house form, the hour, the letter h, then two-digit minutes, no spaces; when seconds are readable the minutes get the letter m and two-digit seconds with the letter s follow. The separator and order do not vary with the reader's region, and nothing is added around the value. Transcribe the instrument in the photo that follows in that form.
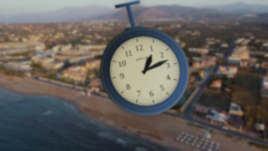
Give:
1h13
